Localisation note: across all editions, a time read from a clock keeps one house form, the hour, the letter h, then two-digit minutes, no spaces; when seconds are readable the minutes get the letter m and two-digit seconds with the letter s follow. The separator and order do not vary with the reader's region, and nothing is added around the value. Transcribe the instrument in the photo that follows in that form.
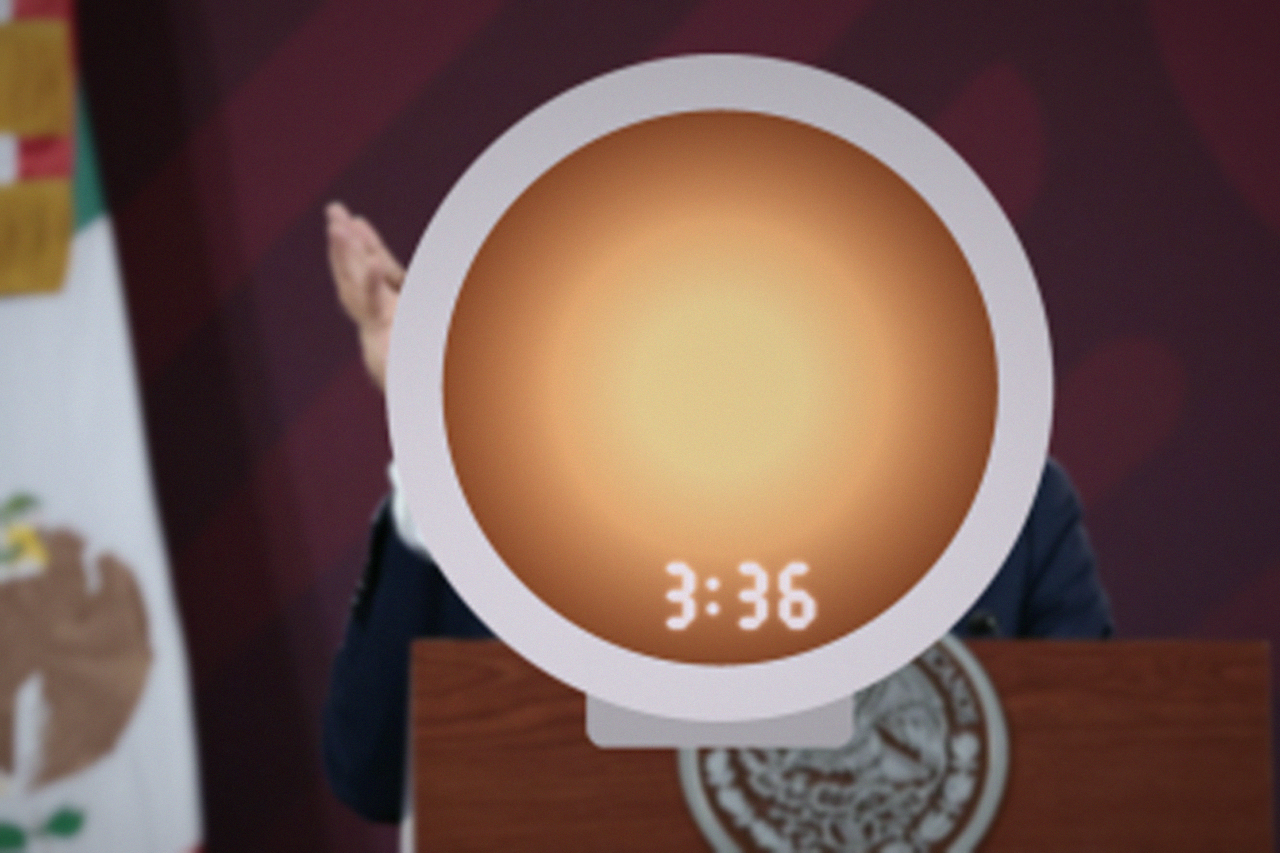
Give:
3h36
